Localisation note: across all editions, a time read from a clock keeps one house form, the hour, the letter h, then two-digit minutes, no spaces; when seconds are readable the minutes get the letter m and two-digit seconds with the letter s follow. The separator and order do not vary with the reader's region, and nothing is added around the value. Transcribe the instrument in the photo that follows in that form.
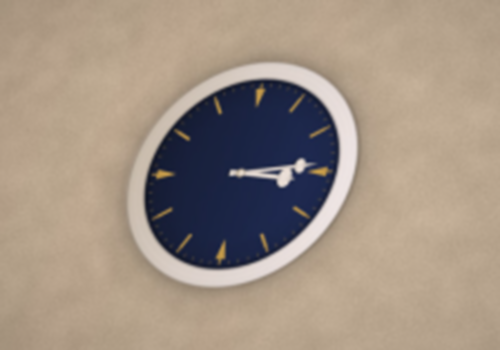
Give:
3h14
